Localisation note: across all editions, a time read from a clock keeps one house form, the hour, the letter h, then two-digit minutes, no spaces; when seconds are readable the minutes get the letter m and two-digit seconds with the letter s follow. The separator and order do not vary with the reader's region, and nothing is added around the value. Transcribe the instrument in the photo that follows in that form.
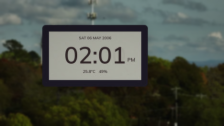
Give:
2h01
